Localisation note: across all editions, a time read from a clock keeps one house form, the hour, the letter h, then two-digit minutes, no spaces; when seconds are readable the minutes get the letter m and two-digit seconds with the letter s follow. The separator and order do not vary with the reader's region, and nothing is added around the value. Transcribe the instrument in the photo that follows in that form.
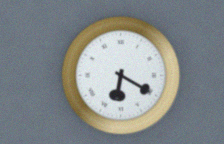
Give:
6h20
